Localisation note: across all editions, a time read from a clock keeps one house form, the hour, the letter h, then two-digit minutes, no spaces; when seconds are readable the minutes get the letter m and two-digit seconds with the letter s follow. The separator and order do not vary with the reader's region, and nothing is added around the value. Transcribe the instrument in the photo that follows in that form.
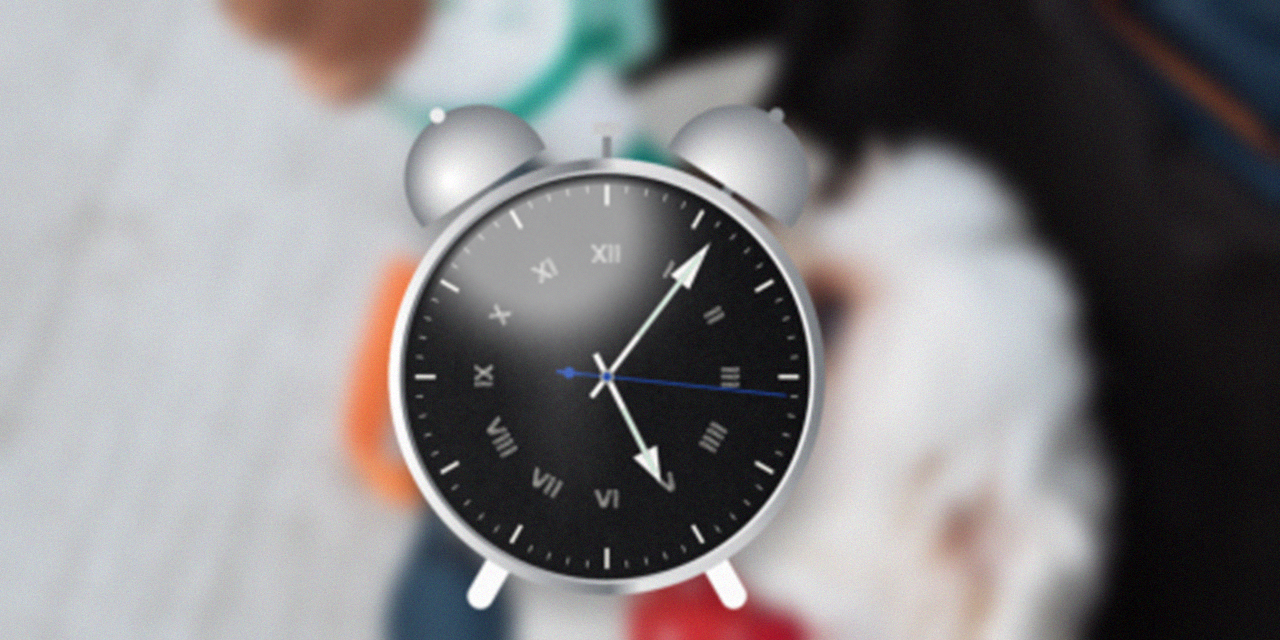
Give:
5h06m16s
